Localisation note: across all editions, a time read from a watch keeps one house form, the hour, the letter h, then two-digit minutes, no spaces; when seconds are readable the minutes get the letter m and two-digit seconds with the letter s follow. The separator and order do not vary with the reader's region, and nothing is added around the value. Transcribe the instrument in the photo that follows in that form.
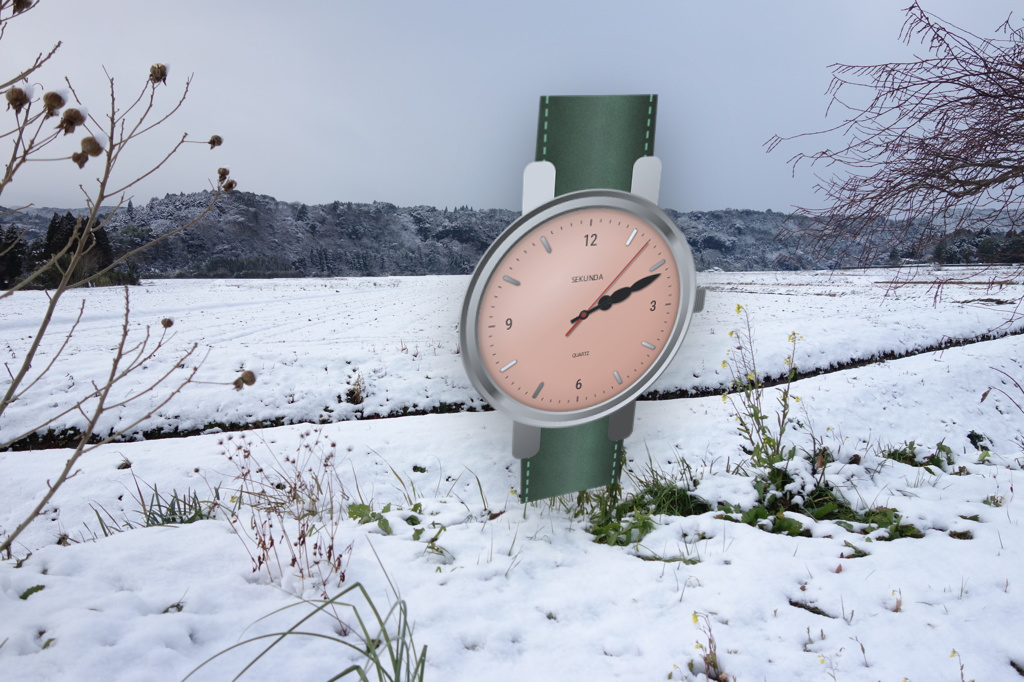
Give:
2h11m07s
